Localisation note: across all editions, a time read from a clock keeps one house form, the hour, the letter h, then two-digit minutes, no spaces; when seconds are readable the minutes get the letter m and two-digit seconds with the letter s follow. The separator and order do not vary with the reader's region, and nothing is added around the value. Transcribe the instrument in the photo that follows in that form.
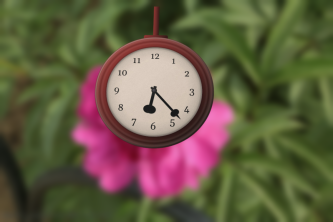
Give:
6h23
